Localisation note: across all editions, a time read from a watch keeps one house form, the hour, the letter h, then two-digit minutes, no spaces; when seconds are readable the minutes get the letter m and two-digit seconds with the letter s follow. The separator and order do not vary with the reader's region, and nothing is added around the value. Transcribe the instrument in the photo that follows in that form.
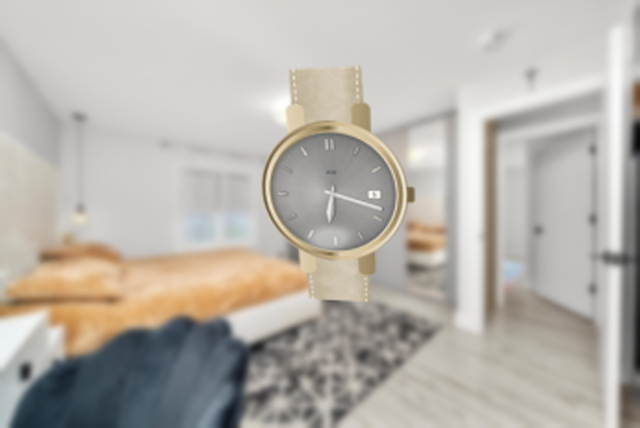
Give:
6h18
